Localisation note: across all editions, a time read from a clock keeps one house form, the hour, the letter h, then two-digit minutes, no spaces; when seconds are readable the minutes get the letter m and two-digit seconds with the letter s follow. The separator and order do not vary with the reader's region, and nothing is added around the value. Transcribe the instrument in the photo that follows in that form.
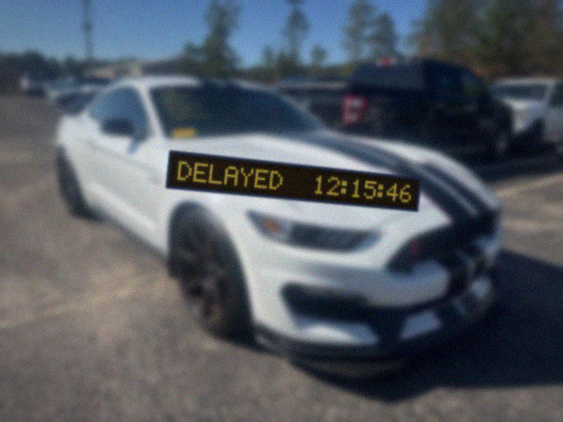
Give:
12h15m46s
